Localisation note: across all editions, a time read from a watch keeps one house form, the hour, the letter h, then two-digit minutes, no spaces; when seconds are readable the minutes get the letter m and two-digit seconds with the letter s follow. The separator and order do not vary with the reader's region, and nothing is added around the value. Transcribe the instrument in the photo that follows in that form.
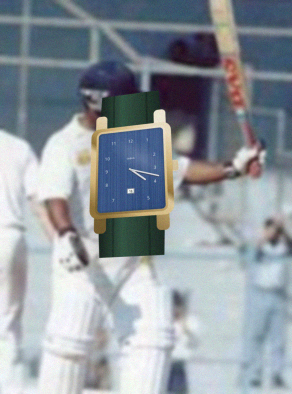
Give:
4h18
